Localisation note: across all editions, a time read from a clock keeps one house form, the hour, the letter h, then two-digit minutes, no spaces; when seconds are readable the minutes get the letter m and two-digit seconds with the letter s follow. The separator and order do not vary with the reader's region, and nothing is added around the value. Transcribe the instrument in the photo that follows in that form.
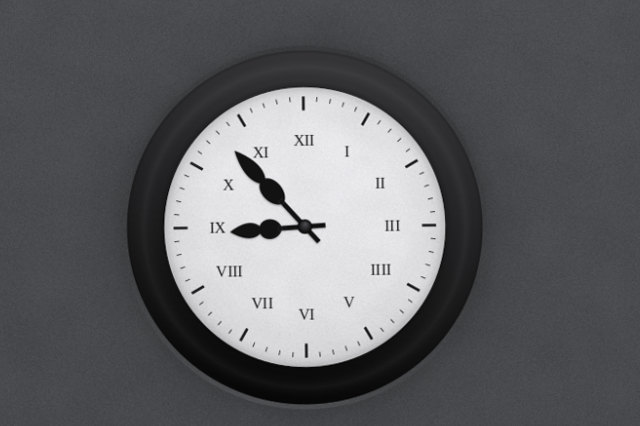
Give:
8h53
